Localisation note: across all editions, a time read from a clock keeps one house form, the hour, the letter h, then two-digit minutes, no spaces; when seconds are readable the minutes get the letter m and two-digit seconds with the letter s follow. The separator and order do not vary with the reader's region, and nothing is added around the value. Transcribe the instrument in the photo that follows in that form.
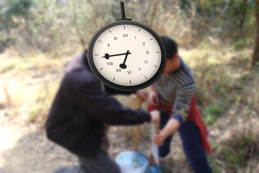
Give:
6h44
